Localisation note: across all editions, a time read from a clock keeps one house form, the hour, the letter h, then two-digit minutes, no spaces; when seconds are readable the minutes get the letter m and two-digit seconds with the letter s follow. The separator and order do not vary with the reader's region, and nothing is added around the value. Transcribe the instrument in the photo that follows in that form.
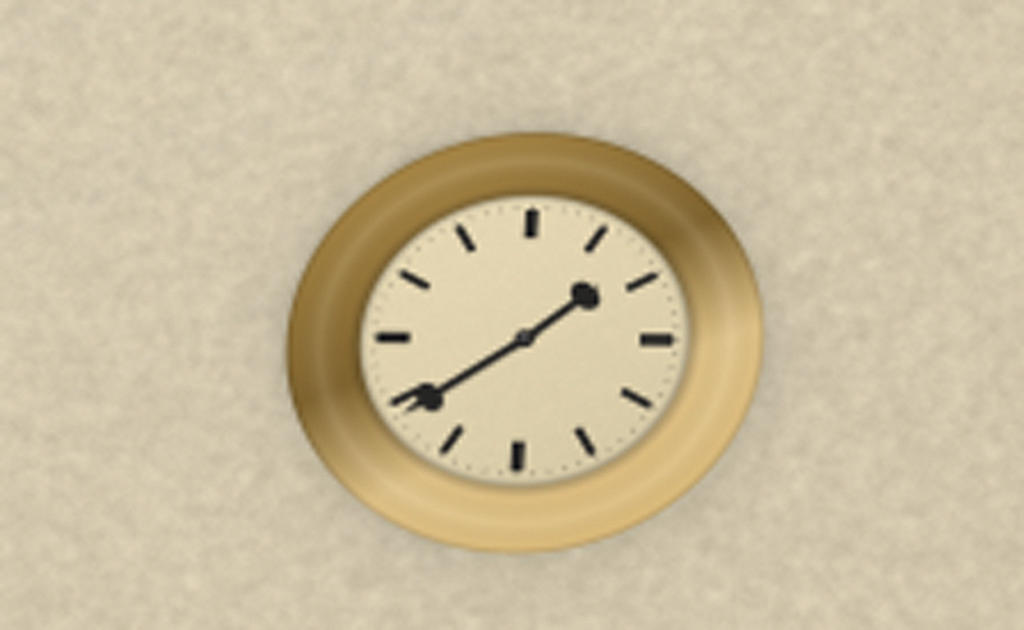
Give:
1h39
